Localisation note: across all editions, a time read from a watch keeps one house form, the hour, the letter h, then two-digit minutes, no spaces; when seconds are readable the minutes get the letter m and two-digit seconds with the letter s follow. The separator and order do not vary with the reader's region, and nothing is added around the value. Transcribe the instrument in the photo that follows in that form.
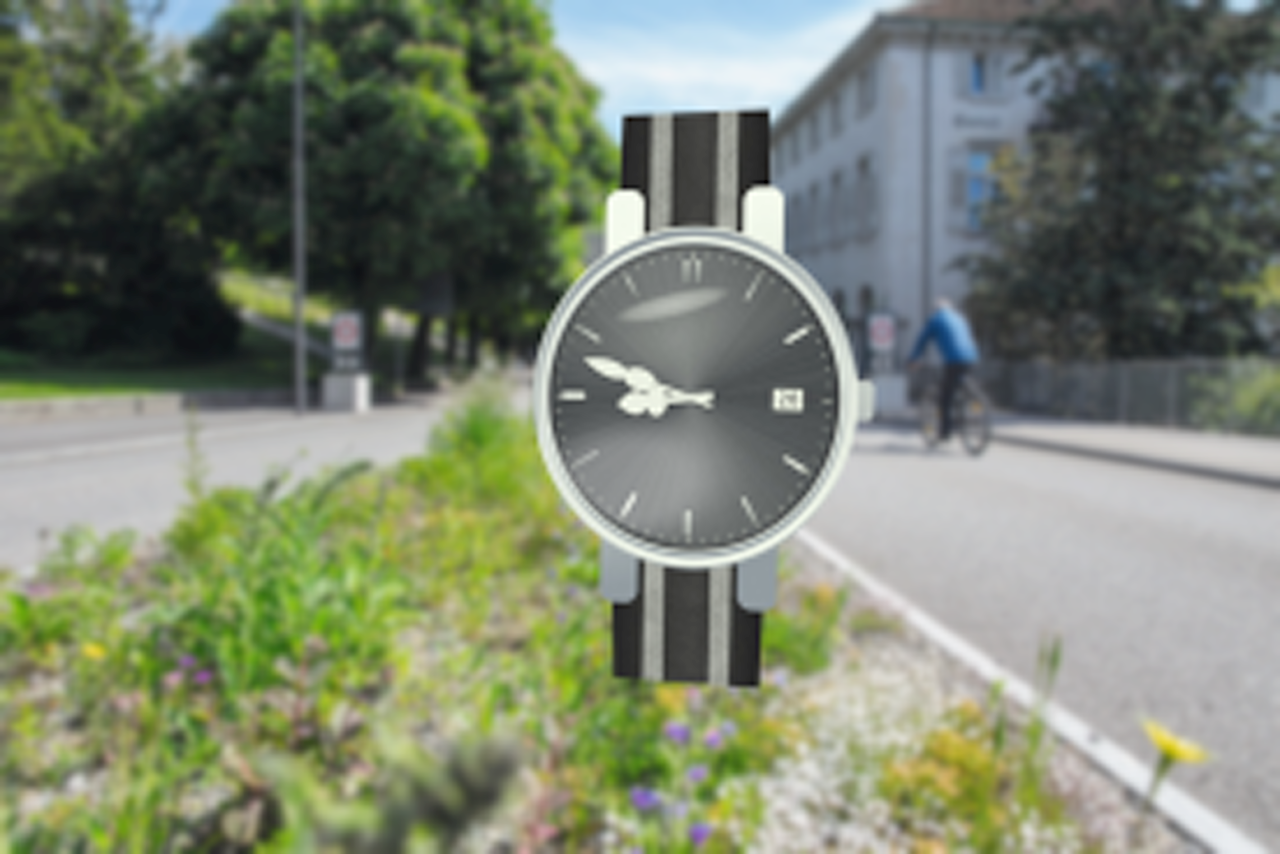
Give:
8h48
